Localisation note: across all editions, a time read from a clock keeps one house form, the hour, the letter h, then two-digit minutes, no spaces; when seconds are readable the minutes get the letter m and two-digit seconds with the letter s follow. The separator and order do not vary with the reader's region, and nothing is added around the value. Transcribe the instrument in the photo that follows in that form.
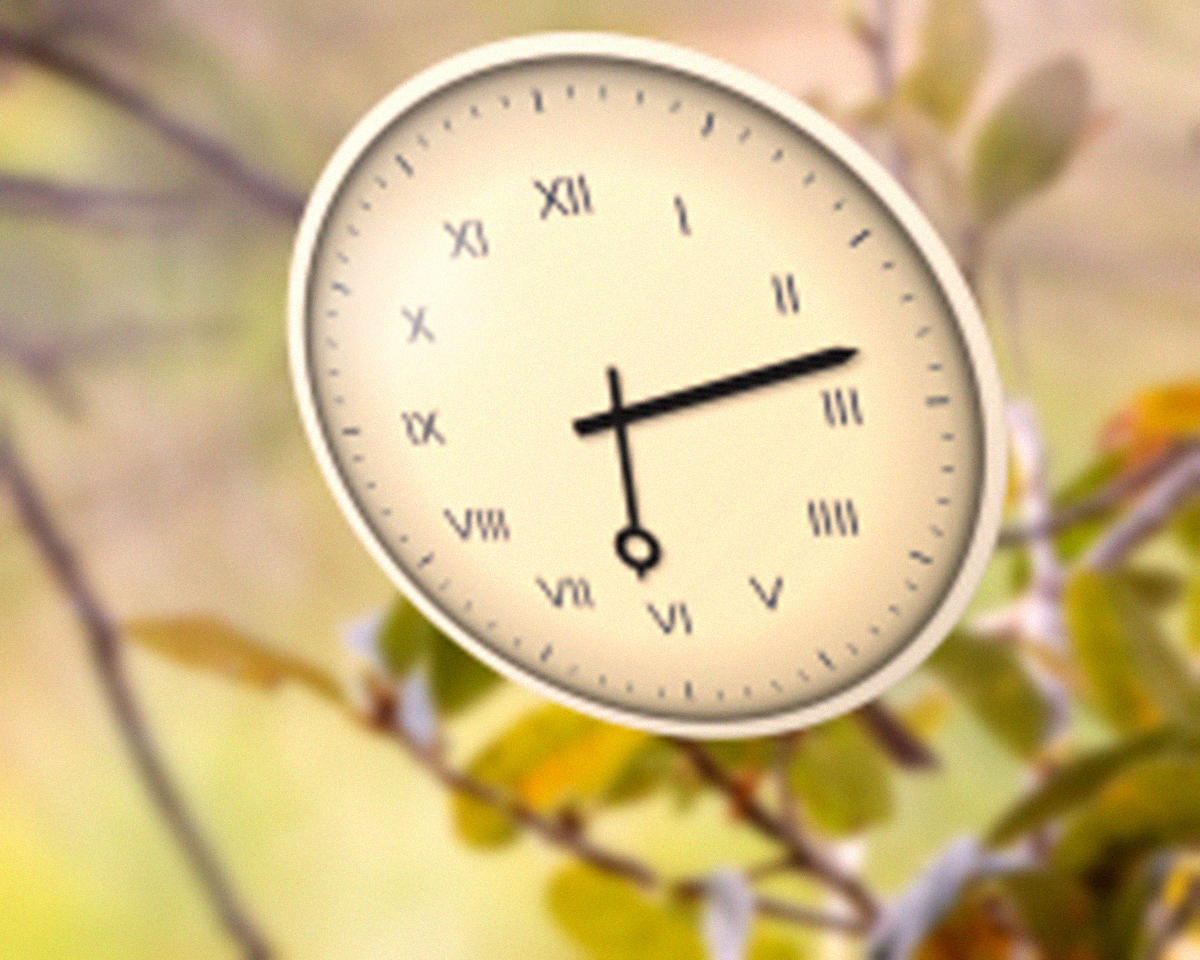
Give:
6h13
